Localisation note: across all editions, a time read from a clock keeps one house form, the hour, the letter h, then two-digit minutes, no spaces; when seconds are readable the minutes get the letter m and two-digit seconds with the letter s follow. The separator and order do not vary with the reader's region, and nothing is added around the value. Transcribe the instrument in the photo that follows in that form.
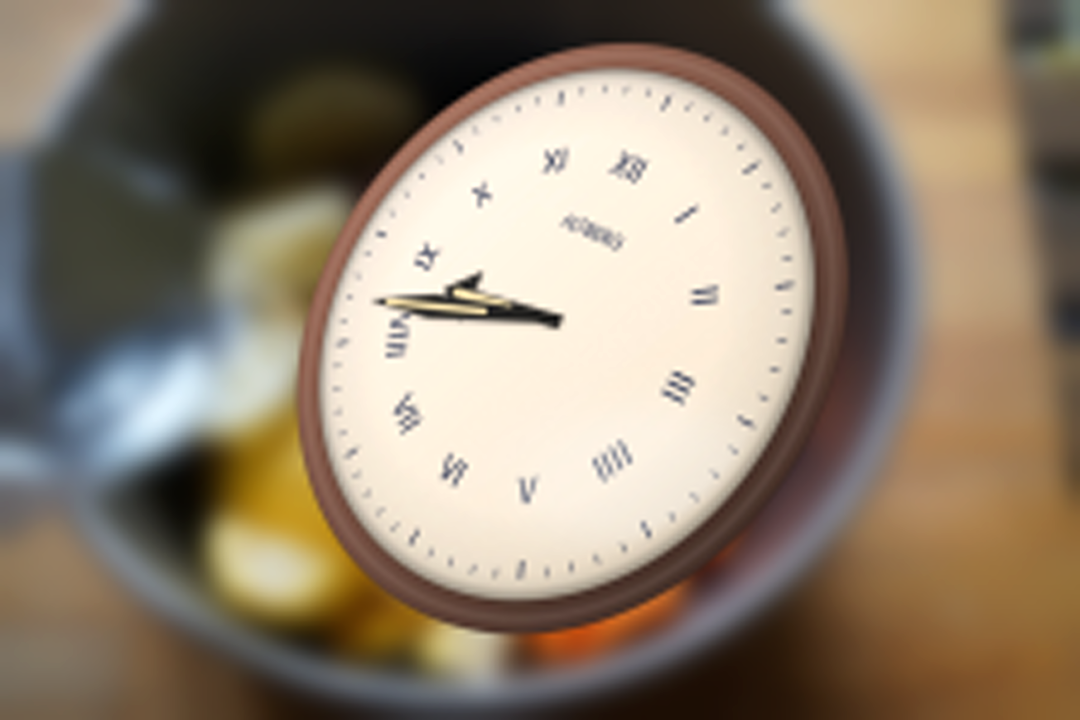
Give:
8h42
